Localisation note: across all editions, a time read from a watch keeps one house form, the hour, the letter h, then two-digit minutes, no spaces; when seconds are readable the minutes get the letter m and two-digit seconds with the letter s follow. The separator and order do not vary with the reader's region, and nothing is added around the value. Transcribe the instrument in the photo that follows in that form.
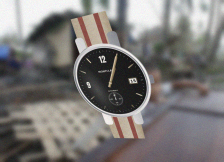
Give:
1h05
